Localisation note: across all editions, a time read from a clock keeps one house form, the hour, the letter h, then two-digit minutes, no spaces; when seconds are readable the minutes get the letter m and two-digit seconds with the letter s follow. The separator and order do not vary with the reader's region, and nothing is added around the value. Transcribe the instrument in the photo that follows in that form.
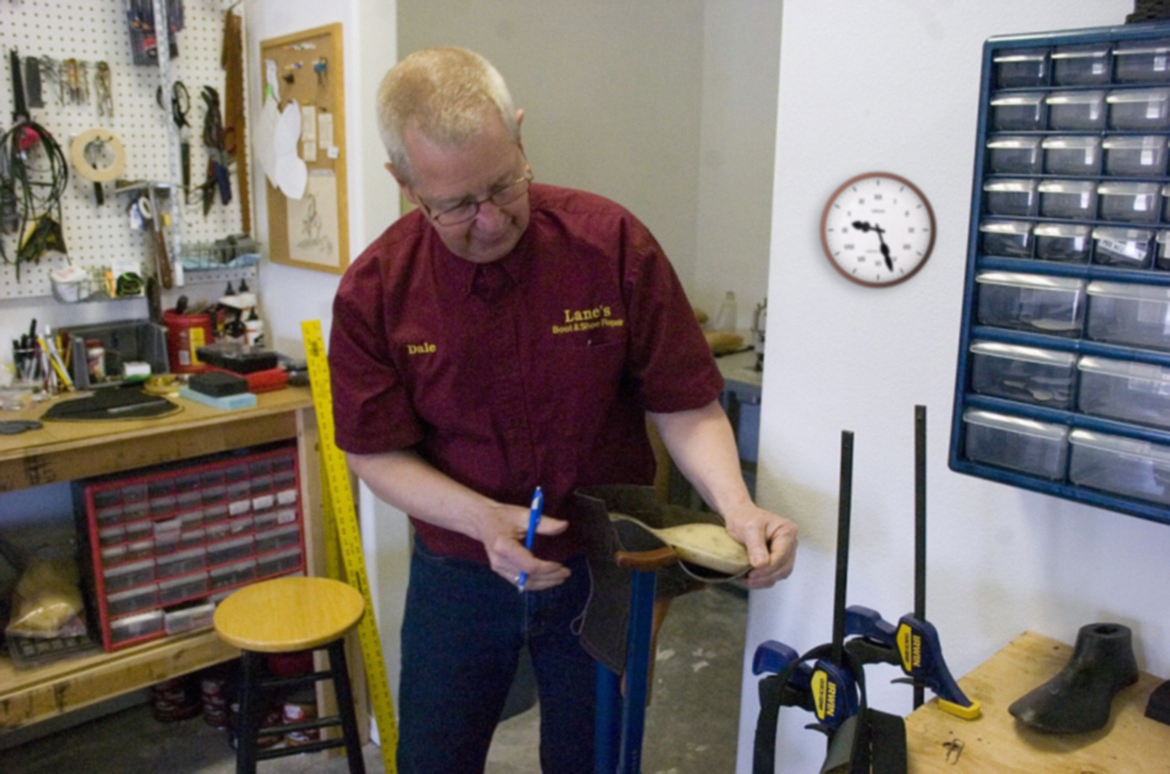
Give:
9h27
